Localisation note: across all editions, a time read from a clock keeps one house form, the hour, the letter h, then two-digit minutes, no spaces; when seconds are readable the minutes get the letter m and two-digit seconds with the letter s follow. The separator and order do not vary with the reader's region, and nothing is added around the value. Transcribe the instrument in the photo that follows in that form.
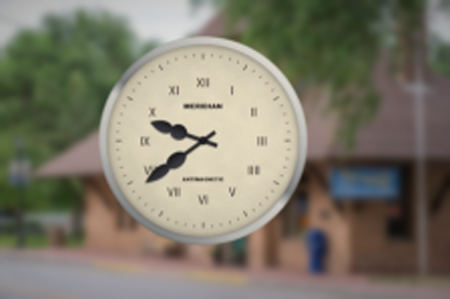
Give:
9h39
